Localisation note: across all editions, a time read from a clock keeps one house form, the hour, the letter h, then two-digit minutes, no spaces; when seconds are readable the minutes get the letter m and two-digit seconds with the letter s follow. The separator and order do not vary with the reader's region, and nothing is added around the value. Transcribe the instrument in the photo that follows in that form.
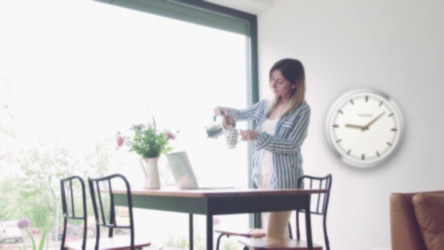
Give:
9h08
